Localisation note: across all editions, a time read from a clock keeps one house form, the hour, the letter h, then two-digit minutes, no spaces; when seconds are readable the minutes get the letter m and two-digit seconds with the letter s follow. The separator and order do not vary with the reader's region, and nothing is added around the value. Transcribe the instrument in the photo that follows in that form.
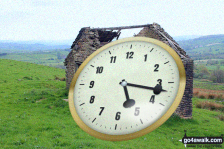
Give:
5h17
